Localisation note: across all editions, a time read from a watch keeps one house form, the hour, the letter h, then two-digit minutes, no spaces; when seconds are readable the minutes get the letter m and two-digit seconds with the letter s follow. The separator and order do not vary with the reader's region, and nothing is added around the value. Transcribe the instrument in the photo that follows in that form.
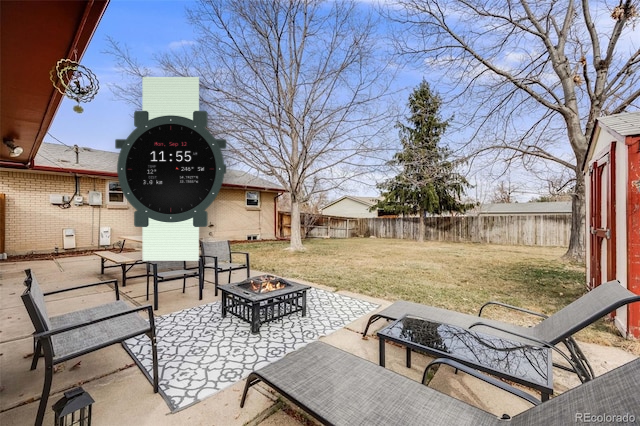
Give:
11h55
